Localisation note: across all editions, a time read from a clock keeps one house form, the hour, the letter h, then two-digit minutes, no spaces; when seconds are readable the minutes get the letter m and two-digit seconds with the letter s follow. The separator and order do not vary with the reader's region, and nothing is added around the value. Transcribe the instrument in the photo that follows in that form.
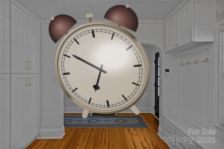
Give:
6h51
